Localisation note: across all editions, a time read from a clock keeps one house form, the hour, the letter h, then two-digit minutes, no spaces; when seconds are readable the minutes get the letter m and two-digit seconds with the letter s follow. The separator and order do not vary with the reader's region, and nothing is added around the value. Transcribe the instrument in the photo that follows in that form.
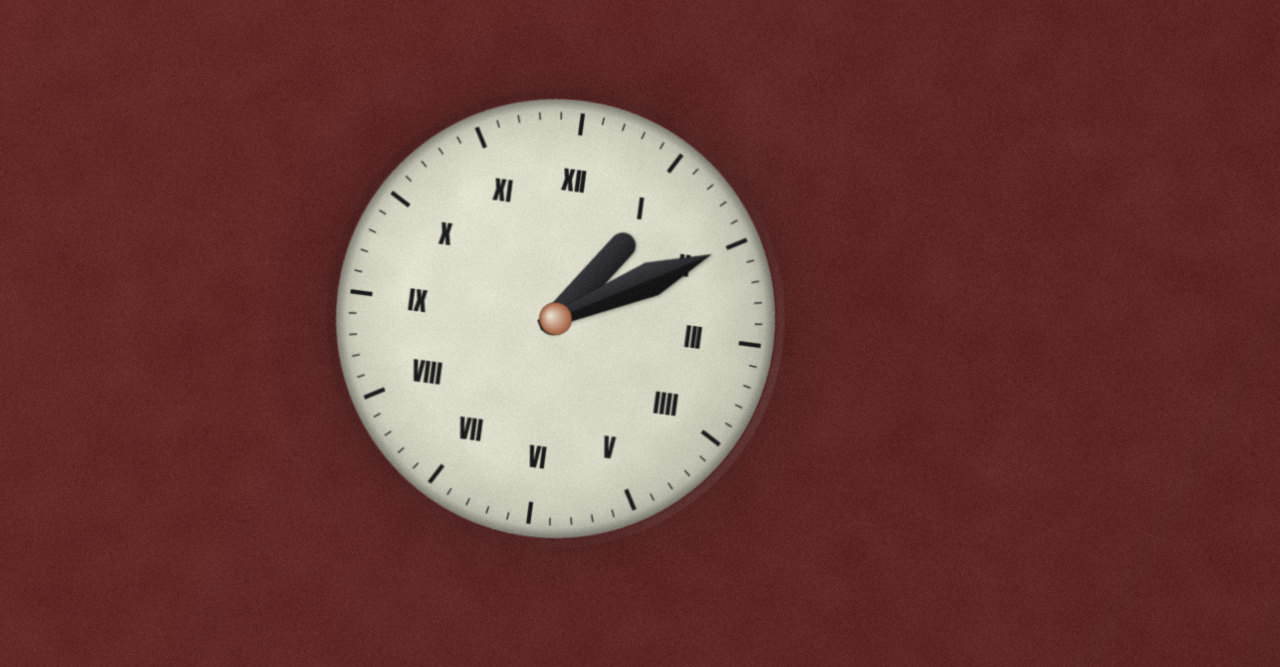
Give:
1h10
